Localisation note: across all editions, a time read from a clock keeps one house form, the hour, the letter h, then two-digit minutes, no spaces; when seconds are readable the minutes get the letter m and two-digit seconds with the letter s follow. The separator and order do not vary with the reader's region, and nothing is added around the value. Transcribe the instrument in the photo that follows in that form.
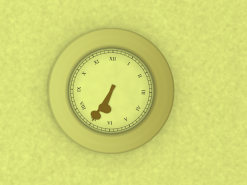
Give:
6h35
